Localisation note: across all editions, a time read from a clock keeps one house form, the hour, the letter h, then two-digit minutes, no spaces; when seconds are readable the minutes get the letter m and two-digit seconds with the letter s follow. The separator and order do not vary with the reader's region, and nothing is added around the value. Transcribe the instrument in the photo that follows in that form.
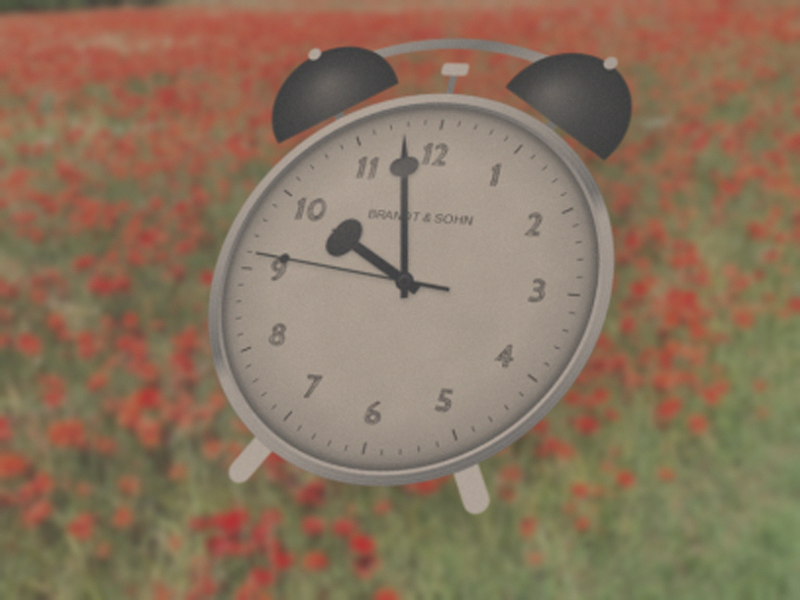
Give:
9h57m46s
